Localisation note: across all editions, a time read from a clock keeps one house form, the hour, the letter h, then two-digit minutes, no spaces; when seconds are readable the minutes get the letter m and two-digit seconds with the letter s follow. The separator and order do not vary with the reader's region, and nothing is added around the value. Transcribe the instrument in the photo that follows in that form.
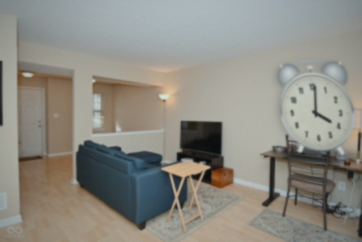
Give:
4h01
